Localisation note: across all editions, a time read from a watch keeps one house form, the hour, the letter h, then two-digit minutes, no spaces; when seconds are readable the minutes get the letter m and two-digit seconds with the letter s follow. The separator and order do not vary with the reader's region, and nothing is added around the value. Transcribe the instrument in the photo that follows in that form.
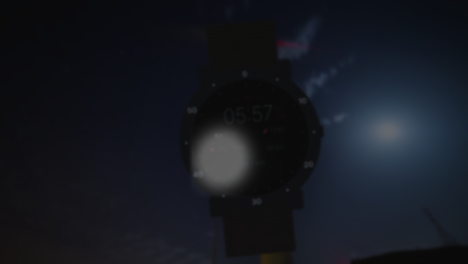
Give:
5h57
